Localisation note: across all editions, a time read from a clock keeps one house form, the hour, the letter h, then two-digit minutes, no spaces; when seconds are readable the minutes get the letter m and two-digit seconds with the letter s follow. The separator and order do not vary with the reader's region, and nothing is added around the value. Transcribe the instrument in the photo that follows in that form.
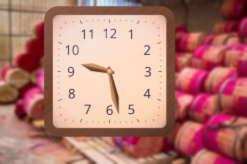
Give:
9h28
